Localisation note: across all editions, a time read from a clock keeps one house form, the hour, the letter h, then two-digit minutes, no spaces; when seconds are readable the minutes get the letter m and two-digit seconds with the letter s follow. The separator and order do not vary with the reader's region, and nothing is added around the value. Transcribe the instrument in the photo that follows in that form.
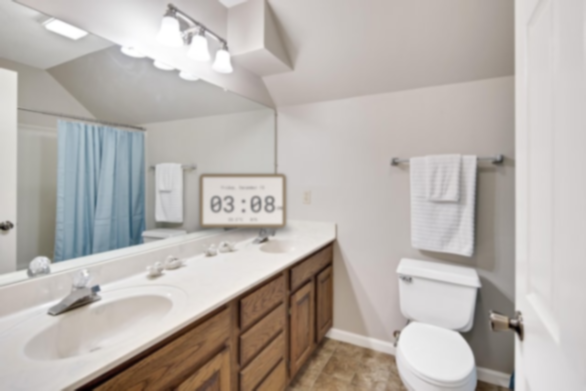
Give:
3h08
